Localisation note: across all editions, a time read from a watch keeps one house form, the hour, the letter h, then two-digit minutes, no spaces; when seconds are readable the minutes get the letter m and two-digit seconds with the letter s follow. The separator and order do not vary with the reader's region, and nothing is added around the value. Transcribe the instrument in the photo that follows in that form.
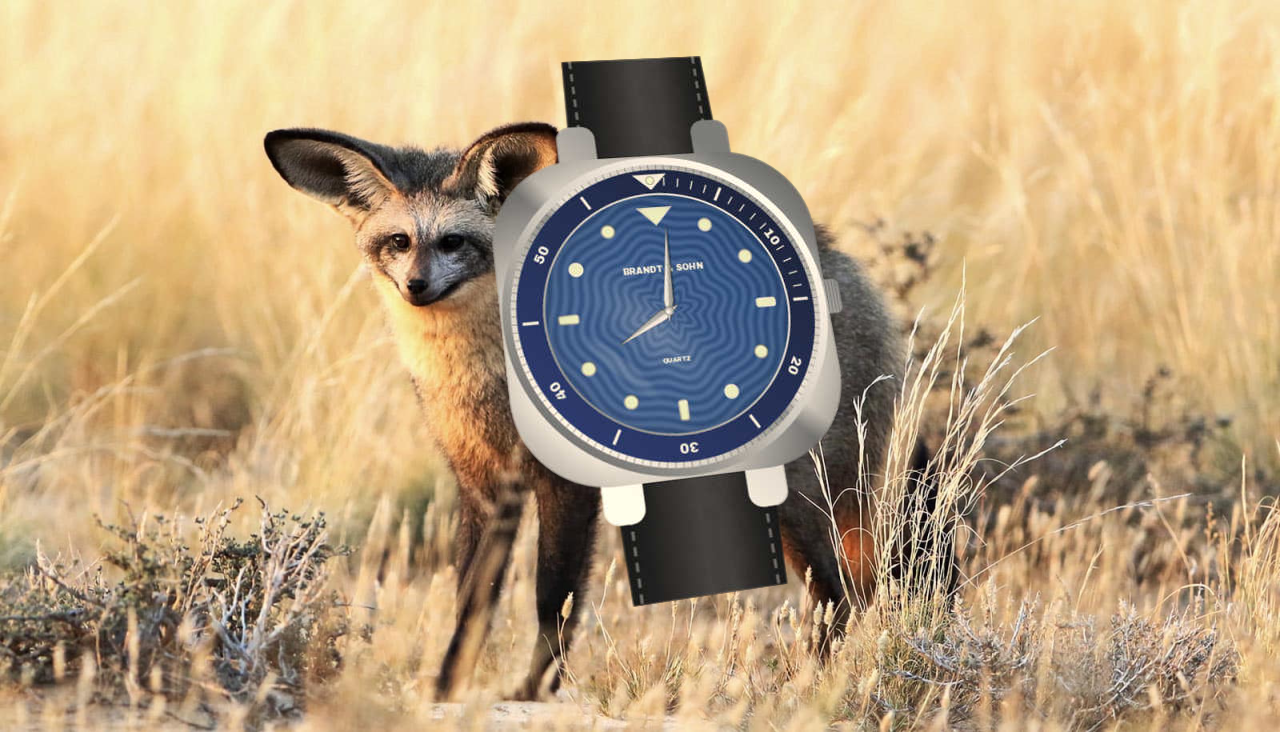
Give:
8h01
